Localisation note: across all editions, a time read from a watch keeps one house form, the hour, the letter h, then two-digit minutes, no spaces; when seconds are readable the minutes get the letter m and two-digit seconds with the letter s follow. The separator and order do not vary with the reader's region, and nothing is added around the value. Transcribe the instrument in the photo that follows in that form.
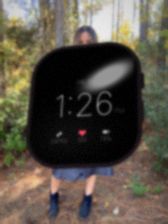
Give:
1h26
